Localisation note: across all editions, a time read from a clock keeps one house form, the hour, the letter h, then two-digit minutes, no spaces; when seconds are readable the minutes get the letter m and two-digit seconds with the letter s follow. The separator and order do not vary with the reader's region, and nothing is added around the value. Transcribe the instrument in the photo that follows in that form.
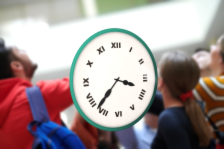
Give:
3h37
